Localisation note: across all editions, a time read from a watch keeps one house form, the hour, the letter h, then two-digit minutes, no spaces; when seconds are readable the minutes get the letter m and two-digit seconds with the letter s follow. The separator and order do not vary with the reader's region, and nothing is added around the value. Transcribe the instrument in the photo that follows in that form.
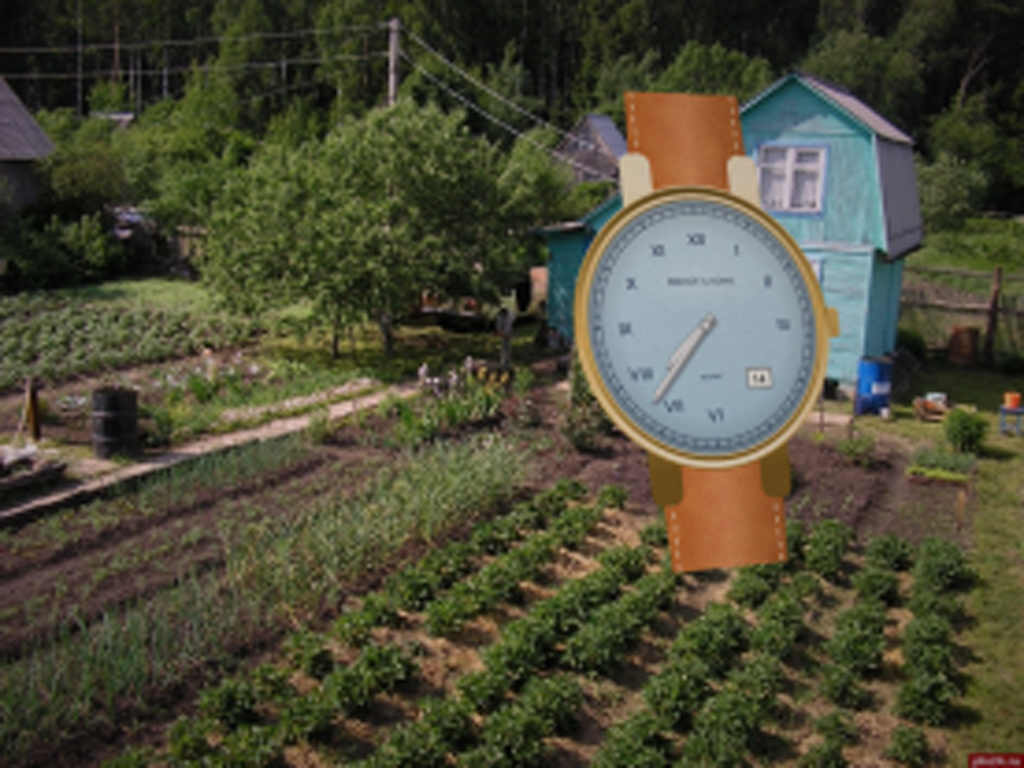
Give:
7h37
